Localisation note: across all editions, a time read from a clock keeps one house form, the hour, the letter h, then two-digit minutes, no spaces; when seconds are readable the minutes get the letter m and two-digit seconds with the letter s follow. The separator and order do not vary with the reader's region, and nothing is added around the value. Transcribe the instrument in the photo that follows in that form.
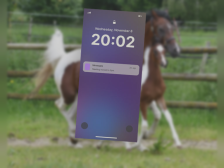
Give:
20h02
